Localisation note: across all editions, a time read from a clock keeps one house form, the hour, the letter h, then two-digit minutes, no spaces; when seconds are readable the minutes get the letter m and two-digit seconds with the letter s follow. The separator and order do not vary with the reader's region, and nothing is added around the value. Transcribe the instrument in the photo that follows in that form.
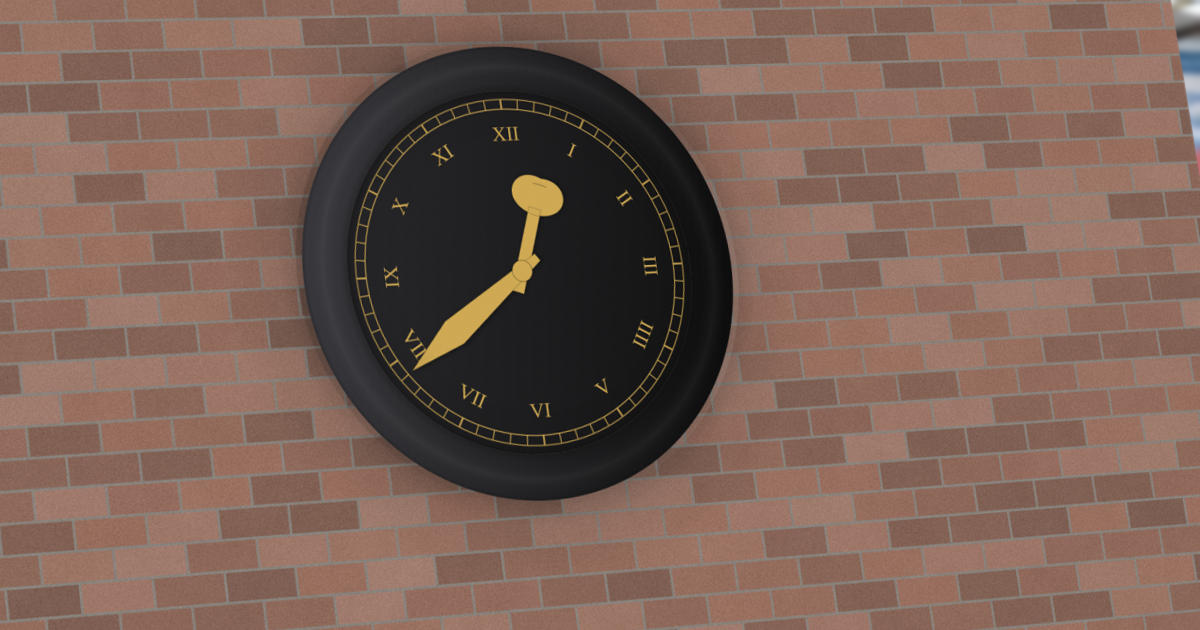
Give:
12h39
